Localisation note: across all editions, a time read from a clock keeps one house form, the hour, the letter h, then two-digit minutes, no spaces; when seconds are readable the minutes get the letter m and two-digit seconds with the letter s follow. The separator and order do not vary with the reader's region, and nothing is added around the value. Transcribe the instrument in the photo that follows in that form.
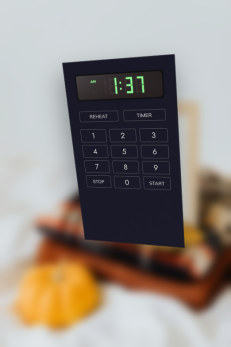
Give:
1h37
